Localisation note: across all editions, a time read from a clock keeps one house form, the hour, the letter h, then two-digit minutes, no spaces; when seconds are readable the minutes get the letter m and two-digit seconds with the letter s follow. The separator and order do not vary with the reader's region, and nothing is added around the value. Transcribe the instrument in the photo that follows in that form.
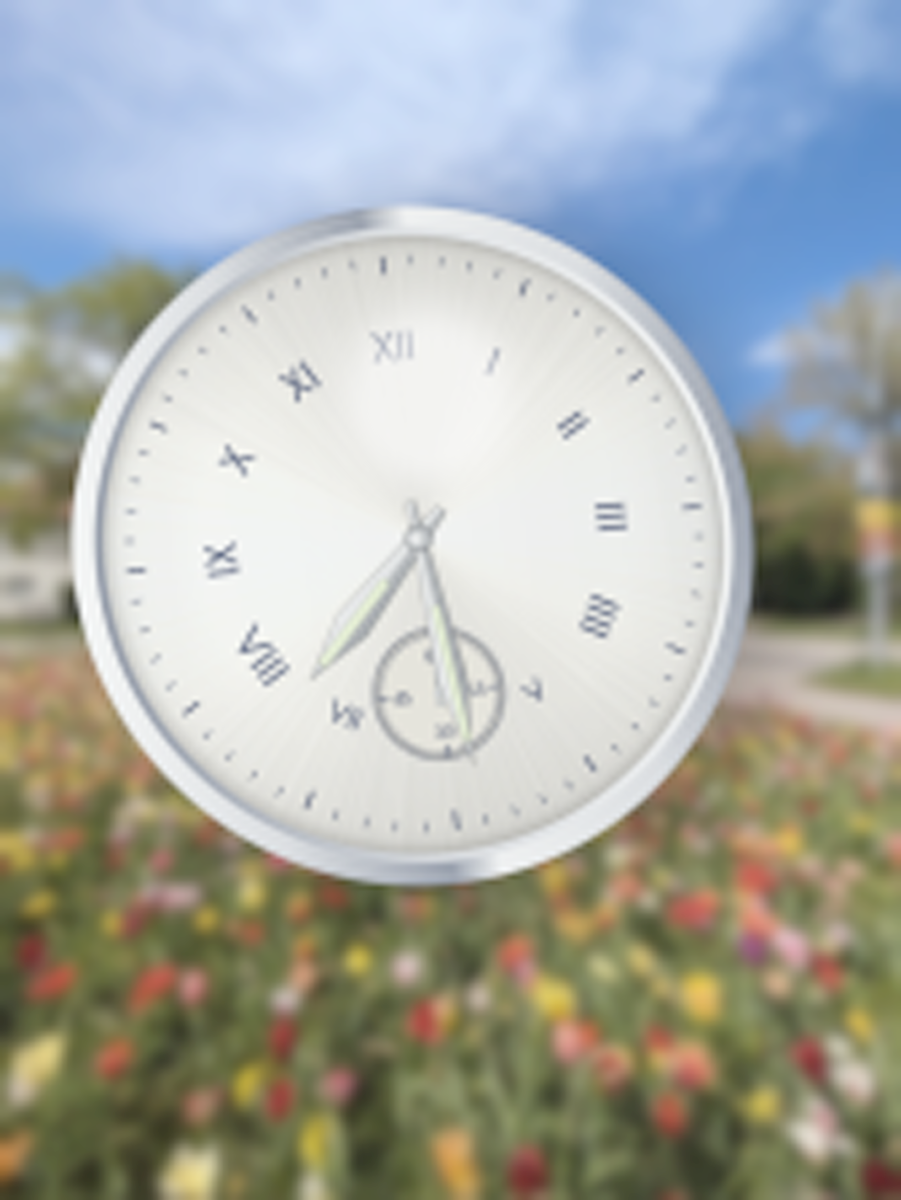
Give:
7h29
